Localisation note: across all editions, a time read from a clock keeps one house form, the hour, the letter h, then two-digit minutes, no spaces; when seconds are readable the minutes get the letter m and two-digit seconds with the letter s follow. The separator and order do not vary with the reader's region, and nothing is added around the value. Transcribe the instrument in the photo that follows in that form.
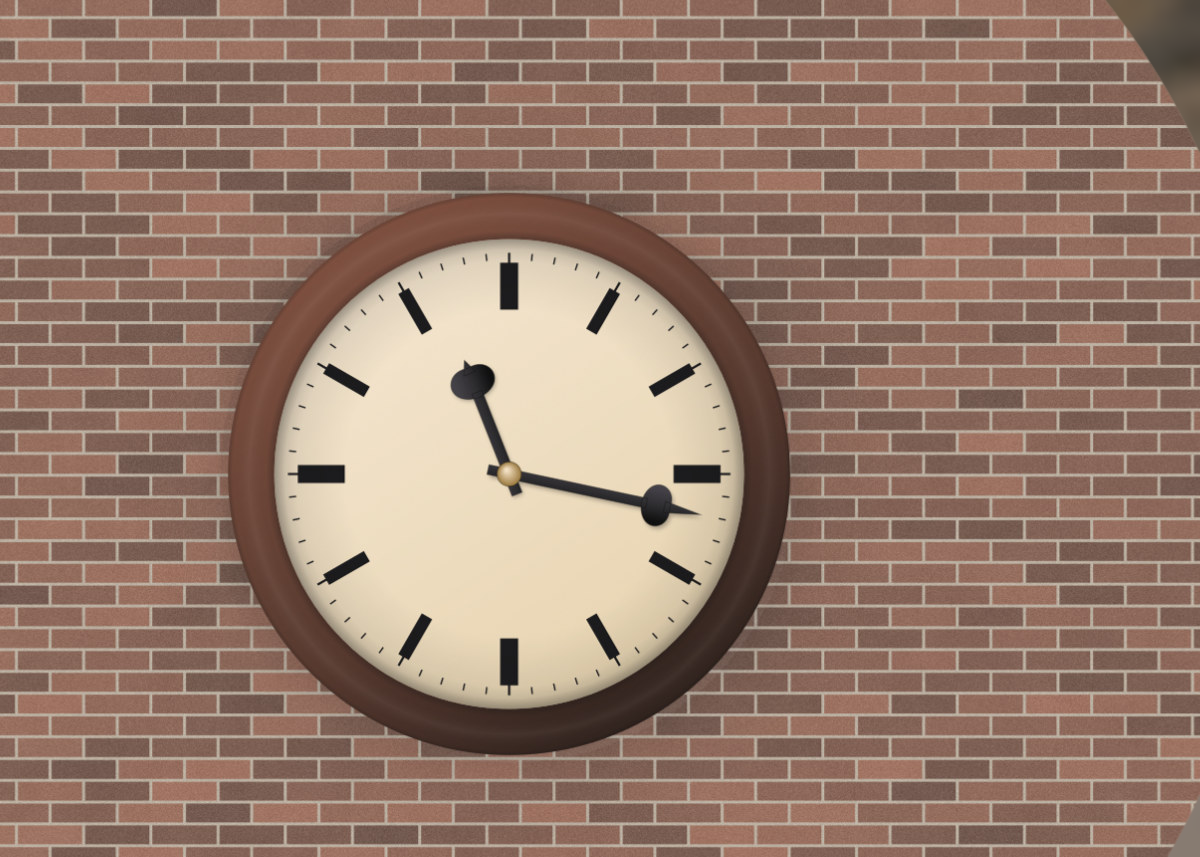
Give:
11h17
